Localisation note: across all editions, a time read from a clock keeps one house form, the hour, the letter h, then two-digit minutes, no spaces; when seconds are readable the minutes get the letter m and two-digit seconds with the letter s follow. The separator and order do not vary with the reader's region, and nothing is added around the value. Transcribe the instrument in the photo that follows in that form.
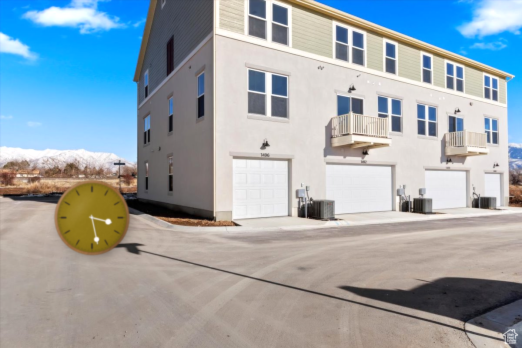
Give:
3h28
